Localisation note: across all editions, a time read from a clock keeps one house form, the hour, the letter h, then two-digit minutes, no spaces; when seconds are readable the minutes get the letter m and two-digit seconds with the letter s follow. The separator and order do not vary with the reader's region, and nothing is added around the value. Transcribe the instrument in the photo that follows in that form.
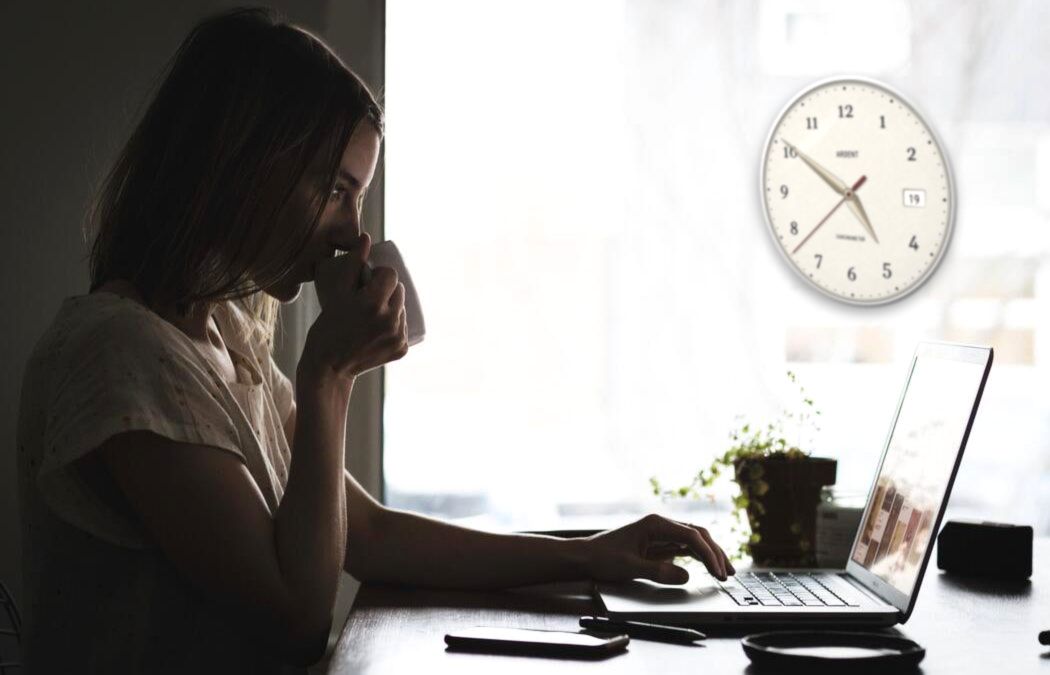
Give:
4h50m38s
